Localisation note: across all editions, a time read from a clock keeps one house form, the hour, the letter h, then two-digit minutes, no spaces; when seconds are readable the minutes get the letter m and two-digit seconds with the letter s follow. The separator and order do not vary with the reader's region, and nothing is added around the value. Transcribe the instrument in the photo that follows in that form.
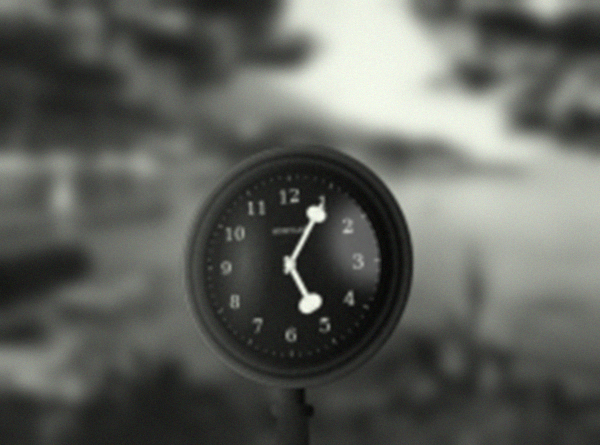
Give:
5h05
